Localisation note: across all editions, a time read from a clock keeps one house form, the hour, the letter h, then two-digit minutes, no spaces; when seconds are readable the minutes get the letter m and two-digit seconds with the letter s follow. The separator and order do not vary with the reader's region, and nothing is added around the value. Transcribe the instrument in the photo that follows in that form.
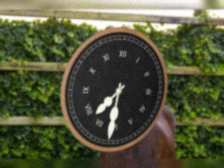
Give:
7h31
